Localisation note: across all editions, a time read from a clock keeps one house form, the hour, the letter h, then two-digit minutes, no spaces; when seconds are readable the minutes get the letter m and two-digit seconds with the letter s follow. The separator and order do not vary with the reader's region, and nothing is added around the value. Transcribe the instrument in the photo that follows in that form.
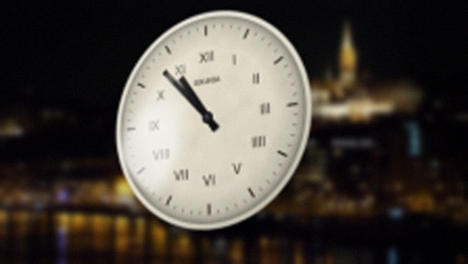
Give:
10h53
